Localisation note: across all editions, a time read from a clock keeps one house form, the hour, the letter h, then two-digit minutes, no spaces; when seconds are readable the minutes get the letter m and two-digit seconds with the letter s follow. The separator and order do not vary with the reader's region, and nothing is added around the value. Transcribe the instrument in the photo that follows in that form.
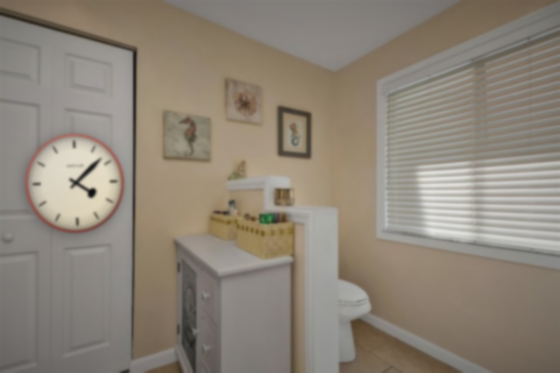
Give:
4h08
